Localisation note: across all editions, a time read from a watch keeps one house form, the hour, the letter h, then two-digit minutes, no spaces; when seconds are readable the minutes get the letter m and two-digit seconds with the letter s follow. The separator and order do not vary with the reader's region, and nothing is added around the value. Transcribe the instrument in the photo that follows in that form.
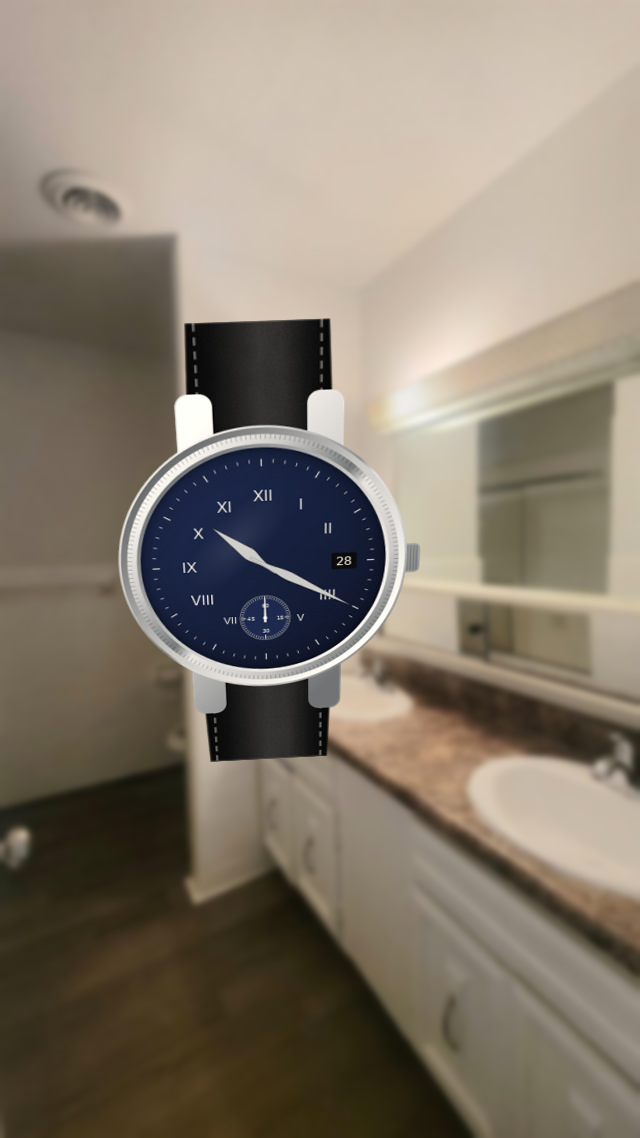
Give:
10h20
